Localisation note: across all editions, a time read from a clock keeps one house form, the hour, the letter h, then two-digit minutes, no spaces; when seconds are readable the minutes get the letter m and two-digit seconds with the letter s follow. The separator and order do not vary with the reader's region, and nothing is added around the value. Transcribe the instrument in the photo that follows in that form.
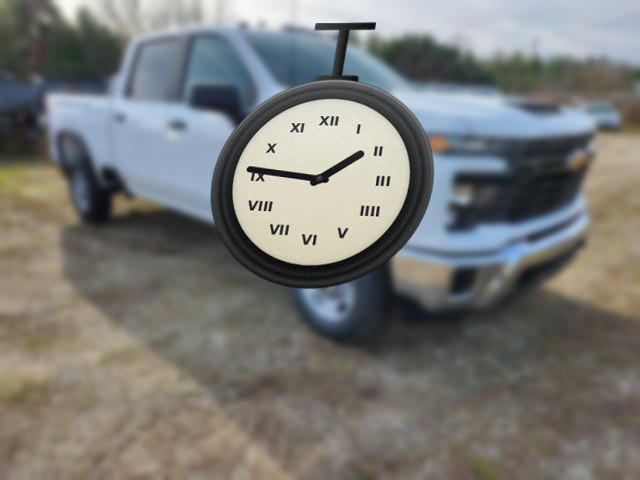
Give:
1h46
